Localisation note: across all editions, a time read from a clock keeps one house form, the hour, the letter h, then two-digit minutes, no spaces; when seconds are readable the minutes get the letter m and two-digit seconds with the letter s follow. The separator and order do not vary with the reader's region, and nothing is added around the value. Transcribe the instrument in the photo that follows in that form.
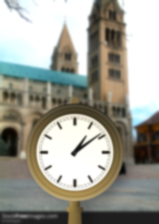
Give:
1h09
